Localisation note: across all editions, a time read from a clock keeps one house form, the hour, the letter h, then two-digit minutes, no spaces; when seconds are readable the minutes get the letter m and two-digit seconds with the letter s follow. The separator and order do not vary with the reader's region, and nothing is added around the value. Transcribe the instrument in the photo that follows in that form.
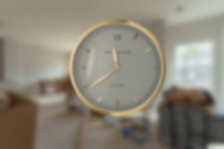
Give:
11h39
